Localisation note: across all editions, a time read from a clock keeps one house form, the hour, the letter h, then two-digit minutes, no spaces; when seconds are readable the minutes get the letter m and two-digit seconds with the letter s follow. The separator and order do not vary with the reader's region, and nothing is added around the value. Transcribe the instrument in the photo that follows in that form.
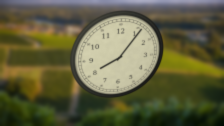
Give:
8h06
